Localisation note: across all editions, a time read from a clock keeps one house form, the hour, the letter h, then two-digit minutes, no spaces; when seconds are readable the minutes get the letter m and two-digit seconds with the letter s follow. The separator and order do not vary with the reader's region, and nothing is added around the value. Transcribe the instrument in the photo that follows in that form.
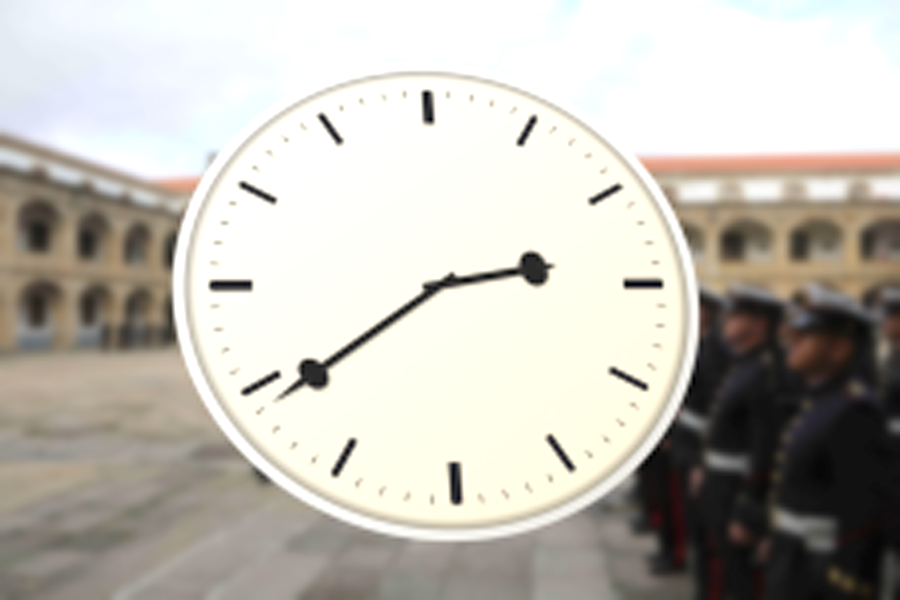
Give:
2h39
